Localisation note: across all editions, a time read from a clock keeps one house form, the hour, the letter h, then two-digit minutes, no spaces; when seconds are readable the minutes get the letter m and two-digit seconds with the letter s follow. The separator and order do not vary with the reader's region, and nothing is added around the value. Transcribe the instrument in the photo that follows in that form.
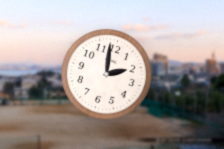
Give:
1h58
